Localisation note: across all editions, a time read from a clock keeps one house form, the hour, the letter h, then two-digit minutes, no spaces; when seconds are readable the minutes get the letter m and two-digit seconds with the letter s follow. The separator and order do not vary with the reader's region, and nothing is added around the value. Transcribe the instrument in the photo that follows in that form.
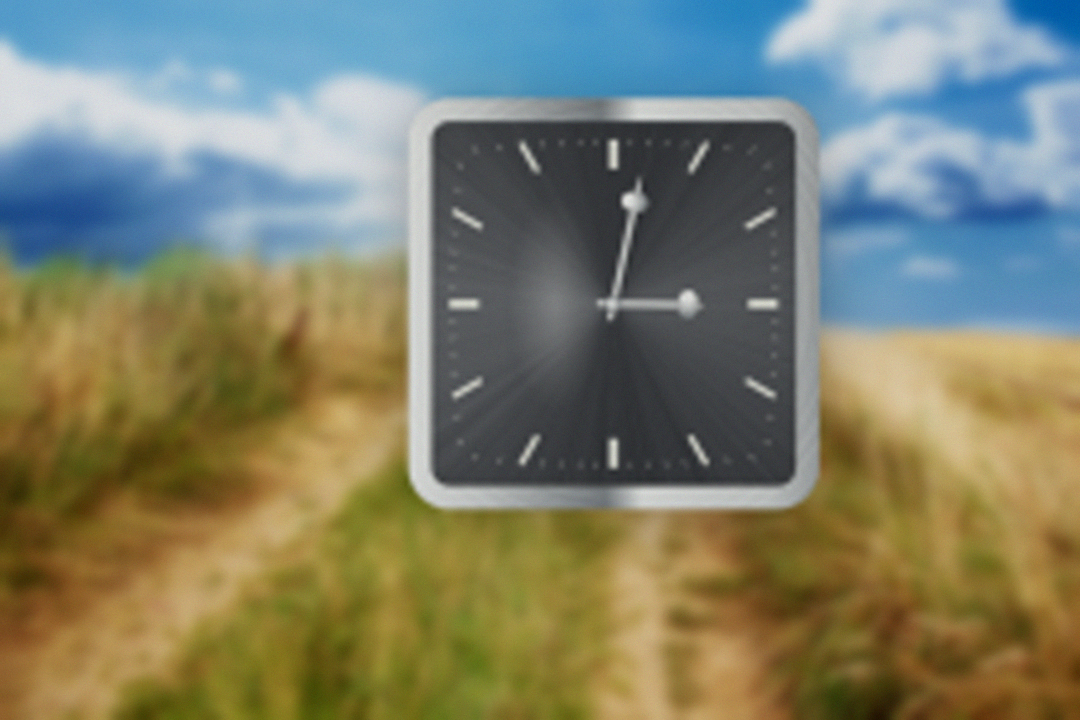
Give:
3h02
